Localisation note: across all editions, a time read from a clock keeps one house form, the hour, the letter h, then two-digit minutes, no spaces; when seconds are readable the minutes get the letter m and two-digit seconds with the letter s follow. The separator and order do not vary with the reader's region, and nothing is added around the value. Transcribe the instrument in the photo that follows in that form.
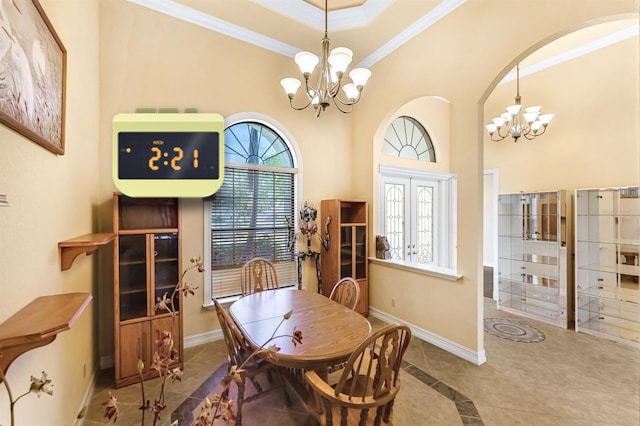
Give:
2h21
